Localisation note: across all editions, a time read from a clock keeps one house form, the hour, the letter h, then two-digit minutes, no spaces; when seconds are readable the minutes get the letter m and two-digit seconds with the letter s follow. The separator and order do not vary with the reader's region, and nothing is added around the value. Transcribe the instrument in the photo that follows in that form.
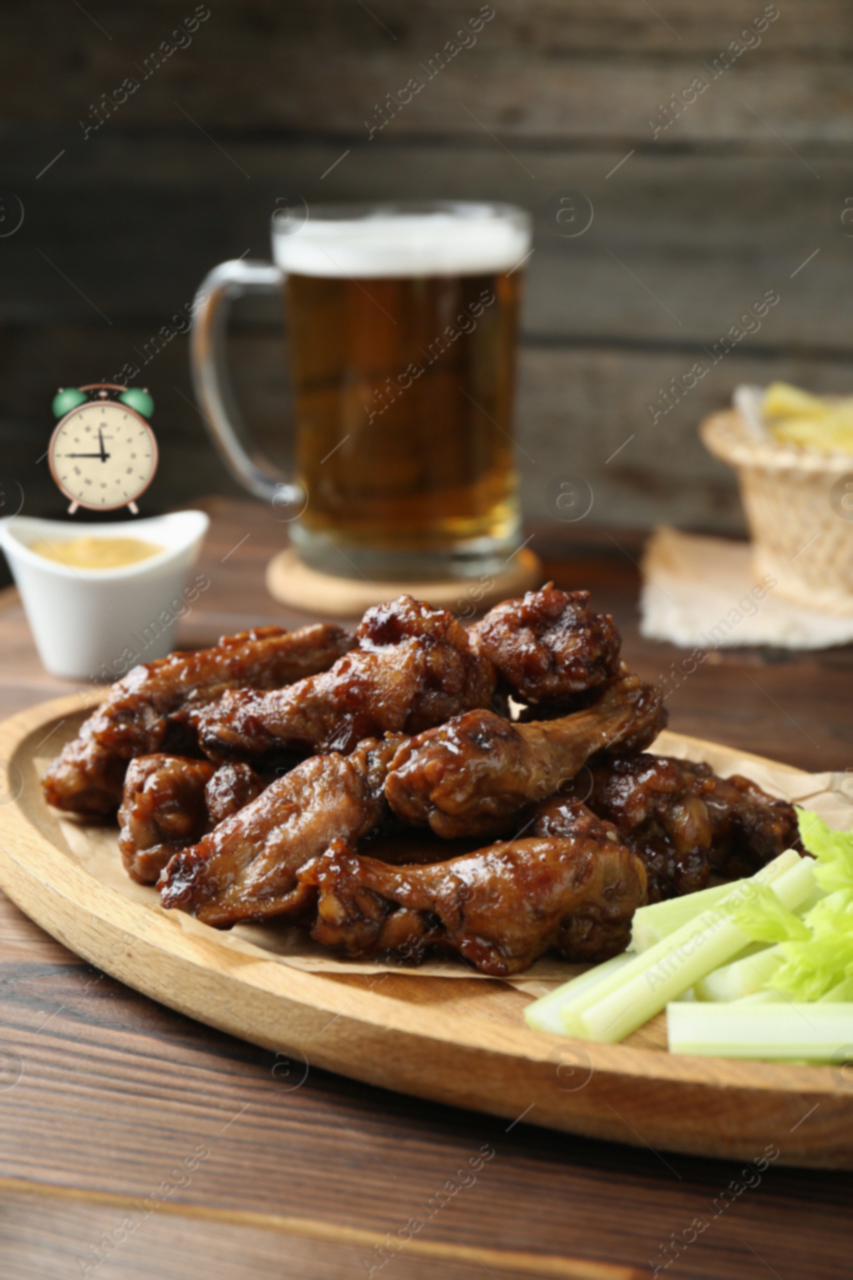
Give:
11h45
